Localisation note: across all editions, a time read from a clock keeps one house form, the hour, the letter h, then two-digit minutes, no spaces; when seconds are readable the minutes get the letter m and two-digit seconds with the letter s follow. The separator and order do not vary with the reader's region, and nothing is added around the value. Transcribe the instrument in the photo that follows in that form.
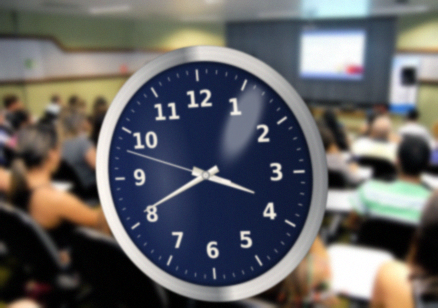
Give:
3h40m48s
